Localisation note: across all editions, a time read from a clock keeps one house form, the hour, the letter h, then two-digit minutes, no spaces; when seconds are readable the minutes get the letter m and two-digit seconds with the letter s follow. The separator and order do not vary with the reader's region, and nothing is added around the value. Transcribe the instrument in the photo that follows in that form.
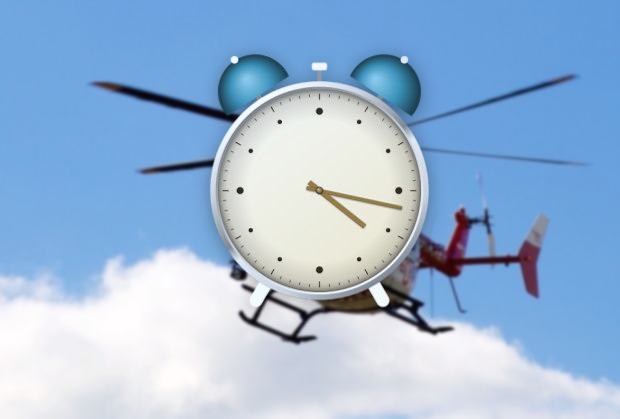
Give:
4h17
